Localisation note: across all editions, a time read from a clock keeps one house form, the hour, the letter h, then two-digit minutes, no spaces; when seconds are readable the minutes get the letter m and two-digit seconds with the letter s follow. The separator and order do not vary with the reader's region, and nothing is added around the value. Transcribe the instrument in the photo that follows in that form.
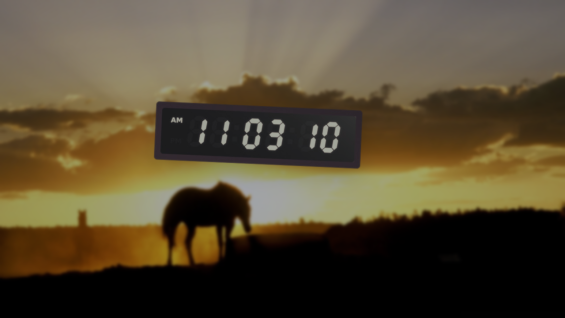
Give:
11h03m10s
